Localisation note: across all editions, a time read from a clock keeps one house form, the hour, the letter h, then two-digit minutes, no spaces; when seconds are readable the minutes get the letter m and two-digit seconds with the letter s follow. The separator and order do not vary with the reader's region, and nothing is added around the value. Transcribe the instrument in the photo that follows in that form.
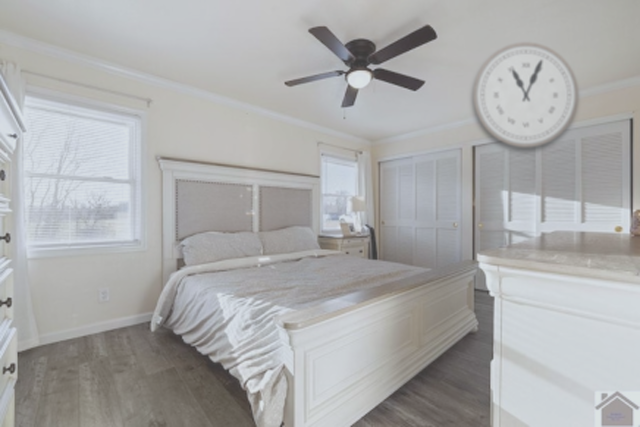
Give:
11h04
